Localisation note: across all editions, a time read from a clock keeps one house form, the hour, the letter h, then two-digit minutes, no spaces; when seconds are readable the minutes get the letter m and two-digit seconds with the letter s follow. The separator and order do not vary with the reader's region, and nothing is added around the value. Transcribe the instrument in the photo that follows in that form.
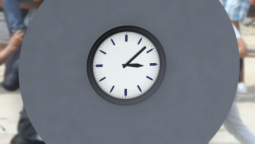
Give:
3h08
